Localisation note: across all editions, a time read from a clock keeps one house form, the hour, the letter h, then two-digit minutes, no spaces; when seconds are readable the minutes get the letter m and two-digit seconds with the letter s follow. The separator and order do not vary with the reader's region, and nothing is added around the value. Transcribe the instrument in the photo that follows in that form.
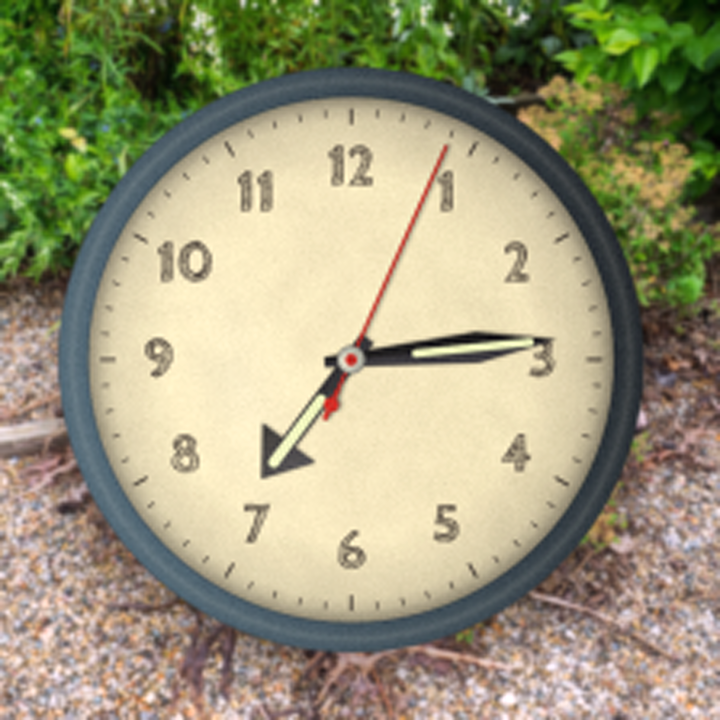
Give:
7h14m04s
